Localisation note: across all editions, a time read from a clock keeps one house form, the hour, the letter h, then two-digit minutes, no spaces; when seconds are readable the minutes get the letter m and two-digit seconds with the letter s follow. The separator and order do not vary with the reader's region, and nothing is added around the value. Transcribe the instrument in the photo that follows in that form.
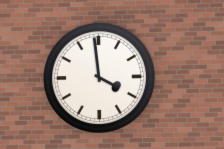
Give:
3h59
